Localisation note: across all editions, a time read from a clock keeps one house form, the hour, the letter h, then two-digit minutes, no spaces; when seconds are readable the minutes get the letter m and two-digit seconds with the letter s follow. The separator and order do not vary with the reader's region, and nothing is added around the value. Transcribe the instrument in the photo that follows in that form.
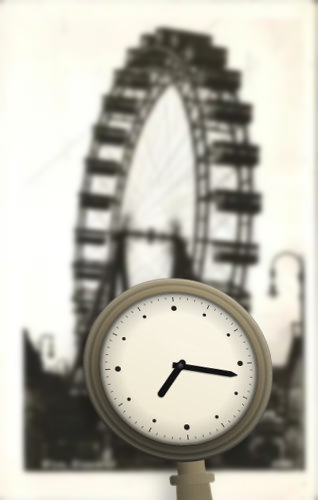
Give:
7h17
